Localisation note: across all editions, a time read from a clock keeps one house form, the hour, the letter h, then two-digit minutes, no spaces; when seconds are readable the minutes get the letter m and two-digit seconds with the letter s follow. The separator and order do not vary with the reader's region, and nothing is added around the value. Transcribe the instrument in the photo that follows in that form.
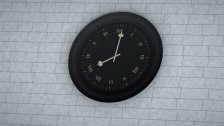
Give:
8h01
